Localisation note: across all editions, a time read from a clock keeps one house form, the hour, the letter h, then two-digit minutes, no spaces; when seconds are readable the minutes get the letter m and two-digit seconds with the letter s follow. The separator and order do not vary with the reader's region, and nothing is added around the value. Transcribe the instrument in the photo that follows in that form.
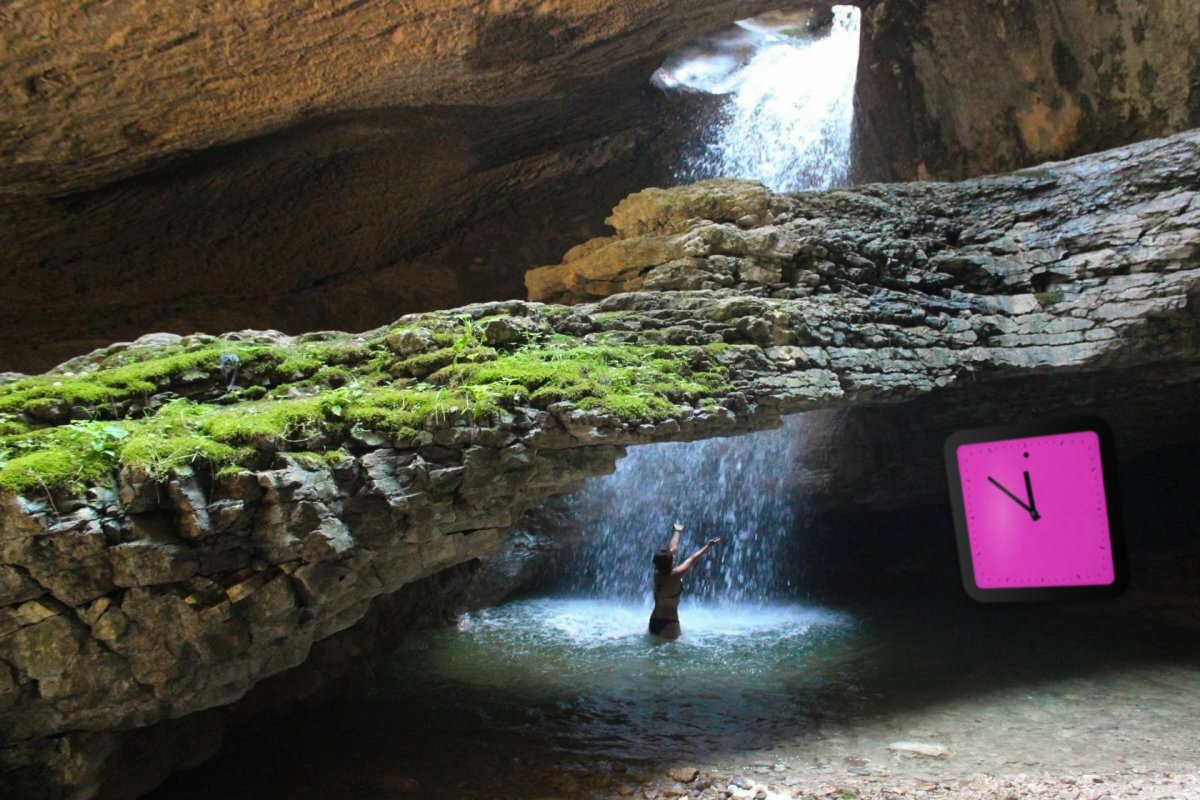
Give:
11h52
